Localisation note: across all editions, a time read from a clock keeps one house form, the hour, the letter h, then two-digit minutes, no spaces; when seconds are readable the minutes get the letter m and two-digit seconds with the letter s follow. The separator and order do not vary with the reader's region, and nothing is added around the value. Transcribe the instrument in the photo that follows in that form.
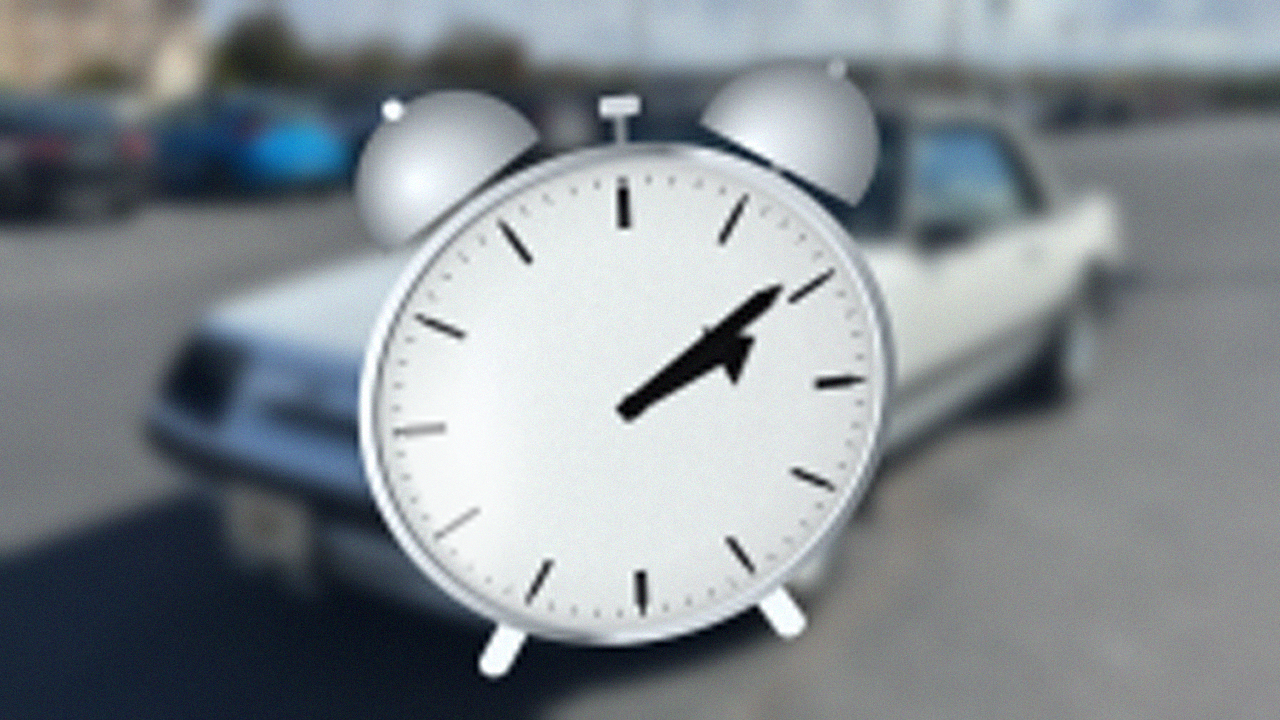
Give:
2h09
